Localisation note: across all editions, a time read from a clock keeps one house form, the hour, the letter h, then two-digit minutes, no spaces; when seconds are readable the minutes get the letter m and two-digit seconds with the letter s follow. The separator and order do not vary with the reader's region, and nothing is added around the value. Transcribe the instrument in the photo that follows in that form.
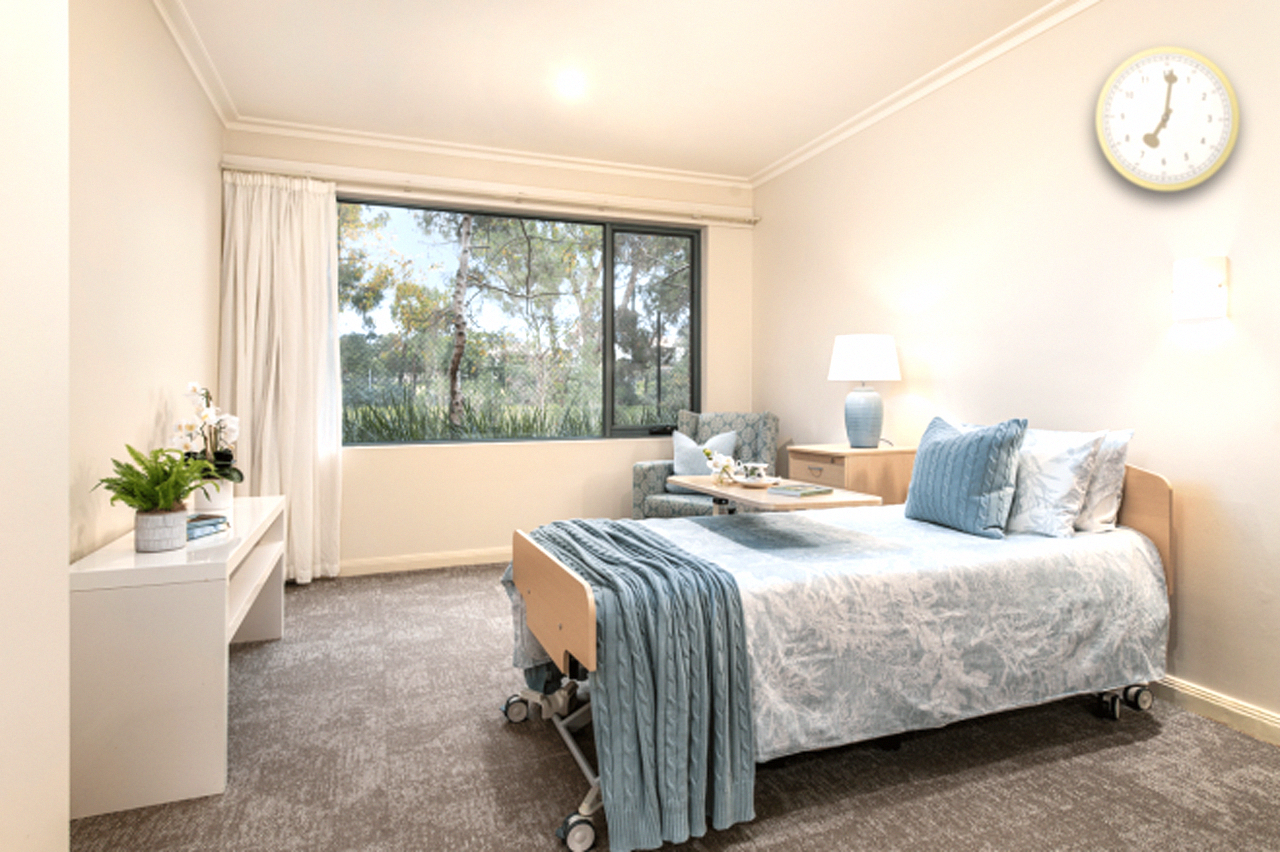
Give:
7h01
